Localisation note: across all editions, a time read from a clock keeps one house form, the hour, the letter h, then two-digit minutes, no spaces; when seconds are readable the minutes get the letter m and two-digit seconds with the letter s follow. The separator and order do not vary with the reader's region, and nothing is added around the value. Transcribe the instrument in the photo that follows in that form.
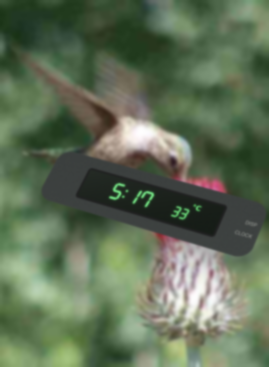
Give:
5h17
